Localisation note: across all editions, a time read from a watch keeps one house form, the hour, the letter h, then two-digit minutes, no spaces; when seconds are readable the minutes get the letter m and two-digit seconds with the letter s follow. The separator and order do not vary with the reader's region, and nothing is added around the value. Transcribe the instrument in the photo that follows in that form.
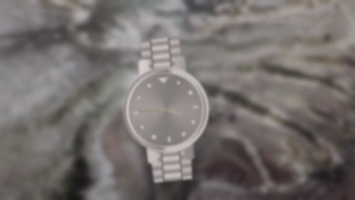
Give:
3h46
